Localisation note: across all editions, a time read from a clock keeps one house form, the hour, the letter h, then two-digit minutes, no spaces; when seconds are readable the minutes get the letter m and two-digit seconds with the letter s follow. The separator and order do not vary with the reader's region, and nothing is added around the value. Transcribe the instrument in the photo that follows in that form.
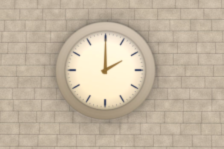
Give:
2h00
